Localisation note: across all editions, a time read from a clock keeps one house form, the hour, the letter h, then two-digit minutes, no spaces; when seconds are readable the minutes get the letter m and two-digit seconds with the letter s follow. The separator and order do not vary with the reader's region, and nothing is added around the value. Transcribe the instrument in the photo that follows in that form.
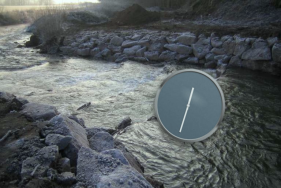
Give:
12h33
